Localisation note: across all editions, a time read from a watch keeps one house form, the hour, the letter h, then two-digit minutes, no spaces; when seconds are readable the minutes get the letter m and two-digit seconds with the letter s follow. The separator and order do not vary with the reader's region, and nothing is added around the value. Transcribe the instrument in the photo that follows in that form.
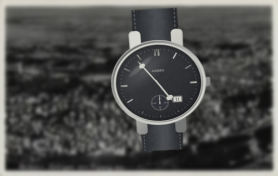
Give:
4h54
